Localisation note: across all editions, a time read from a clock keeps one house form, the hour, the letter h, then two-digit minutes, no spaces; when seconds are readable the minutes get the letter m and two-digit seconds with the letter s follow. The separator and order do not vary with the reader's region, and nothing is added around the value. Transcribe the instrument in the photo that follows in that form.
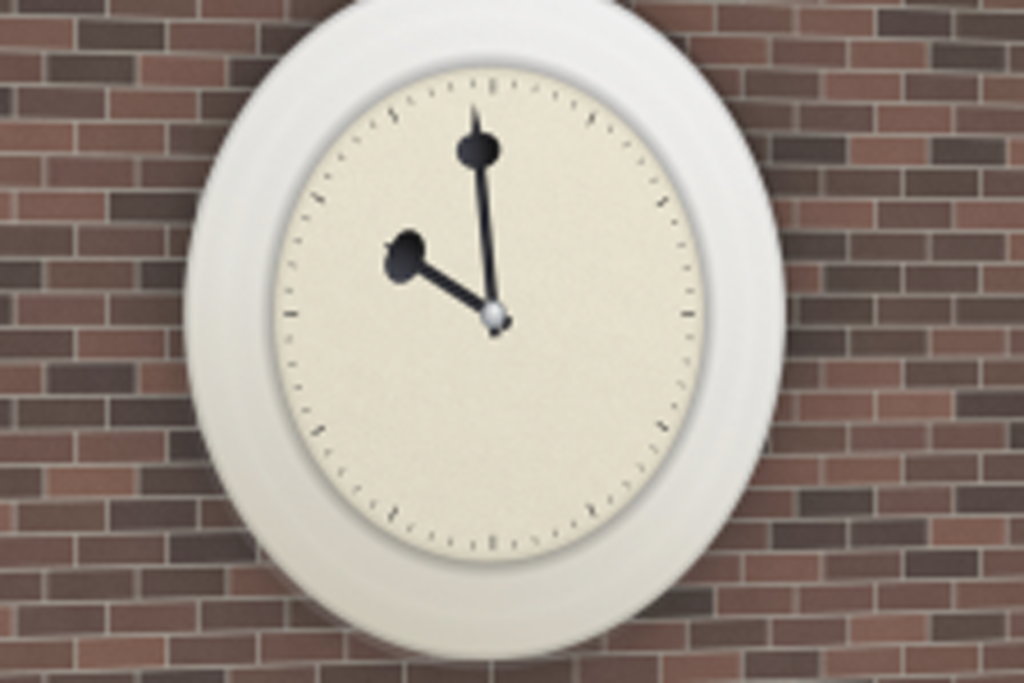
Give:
9h59
